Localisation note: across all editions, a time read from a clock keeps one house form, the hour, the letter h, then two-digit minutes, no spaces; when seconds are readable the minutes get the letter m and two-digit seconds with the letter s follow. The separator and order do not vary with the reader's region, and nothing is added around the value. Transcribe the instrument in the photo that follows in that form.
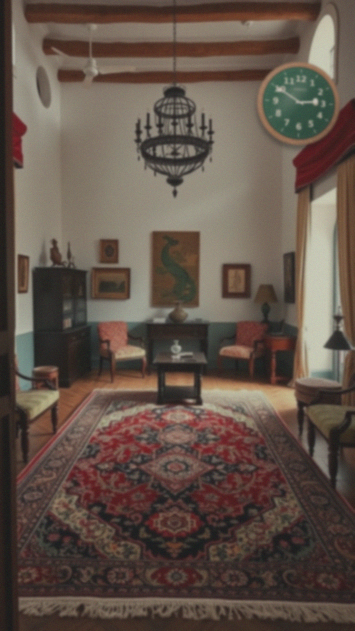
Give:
2h50
